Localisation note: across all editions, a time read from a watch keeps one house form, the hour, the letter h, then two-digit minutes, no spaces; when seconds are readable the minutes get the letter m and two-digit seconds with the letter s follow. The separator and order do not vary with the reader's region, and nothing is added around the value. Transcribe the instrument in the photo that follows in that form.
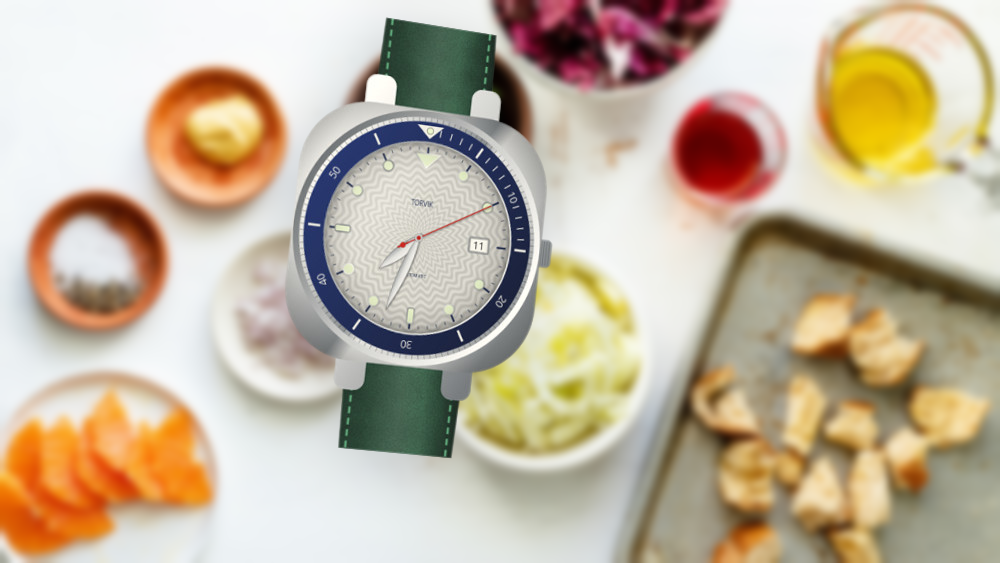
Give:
7h33m10s
